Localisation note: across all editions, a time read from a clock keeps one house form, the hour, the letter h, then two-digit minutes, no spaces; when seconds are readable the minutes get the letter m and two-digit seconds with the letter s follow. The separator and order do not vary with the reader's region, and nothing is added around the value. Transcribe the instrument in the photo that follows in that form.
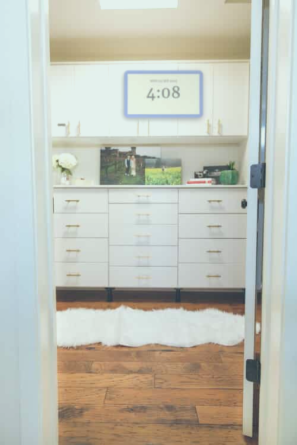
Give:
4h08
